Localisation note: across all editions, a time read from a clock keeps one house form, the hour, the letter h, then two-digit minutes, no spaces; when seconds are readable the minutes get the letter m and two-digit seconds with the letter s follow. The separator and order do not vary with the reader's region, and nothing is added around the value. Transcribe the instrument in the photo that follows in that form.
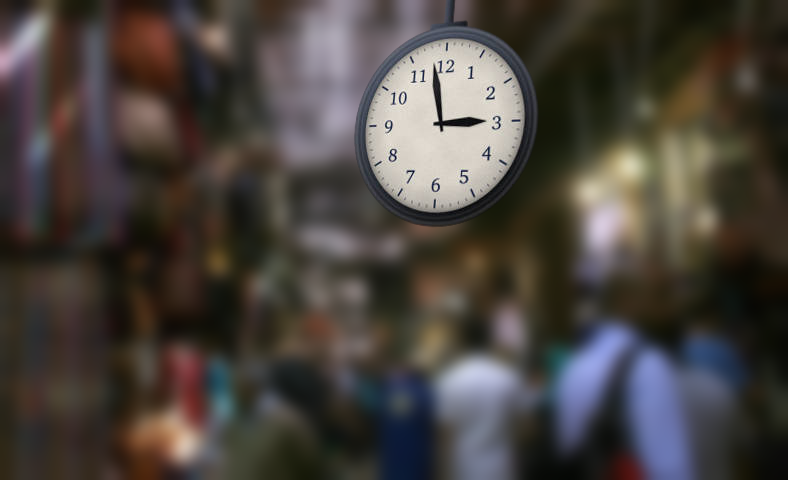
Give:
2h58
